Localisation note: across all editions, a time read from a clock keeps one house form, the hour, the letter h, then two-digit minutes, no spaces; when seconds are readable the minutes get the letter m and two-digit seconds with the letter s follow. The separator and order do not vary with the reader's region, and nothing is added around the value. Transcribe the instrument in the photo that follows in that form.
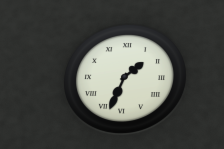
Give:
1h33
